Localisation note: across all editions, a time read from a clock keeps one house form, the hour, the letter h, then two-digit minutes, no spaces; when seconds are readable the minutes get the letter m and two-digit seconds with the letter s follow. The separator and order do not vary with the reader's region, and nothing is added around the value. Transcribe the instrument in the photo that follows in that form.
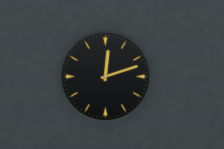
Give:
12h12
